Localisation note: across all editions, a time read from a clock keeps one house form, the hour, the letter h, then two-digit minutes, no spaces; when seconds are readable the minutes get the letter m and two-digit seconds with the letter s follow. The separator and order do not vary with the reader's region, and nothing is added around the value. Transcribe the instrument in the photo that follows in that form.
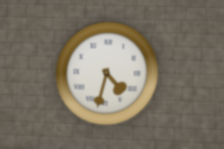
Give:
4h32
